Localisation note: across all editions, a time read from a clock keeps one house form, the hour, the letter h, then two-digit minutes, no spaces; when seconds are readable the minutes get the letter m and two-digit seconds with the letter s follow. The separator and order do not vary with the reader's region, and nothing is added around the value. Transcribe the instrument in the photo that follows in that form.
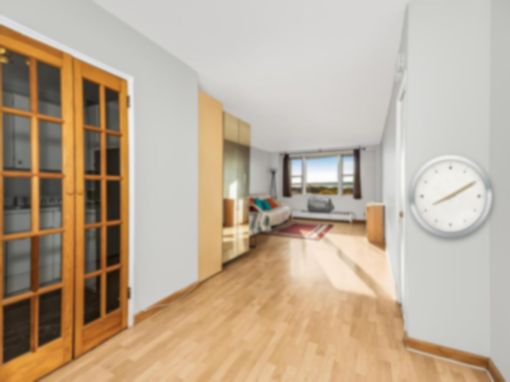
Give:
8h10
